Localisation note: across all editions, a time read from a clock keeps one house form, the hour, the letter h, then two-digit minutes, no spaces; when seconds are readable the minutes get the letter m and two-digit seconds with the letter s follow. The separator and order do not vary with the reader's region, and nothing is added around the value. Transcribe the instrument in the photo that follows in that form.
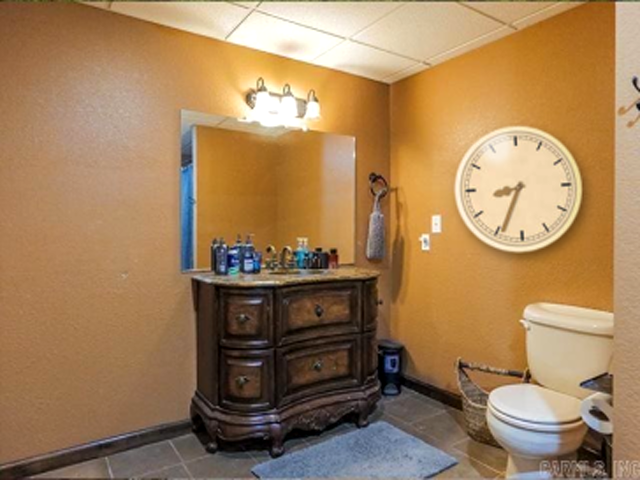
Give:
8h34
